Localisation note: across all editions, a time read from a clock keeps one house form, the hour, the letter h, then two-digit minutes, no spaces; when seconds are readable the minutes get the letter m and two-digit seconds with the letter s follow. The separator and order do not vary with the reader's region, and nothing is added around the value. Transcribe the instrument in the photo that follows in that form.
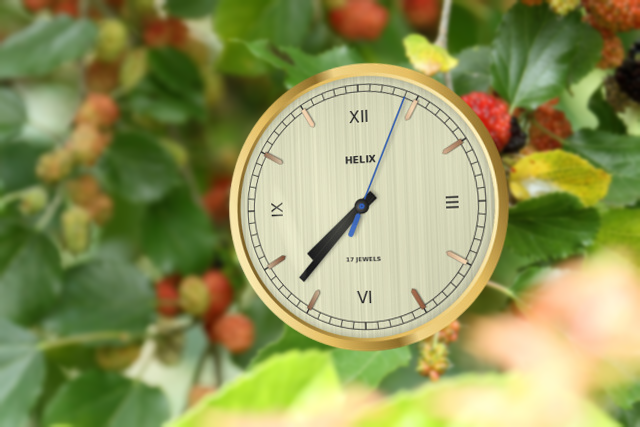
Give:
7h37m04s
